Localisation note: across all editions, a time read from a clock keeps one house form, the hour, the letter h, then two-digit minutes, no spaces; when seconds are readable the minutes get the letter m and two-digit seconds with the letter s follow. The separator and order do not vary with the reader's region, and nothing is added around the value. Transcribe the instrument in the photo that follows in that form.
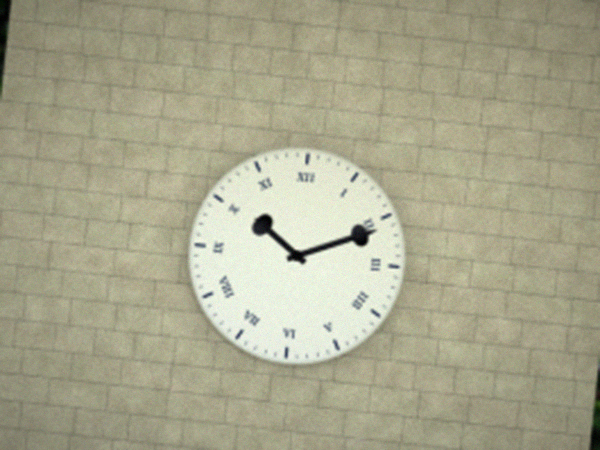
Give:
10h11
